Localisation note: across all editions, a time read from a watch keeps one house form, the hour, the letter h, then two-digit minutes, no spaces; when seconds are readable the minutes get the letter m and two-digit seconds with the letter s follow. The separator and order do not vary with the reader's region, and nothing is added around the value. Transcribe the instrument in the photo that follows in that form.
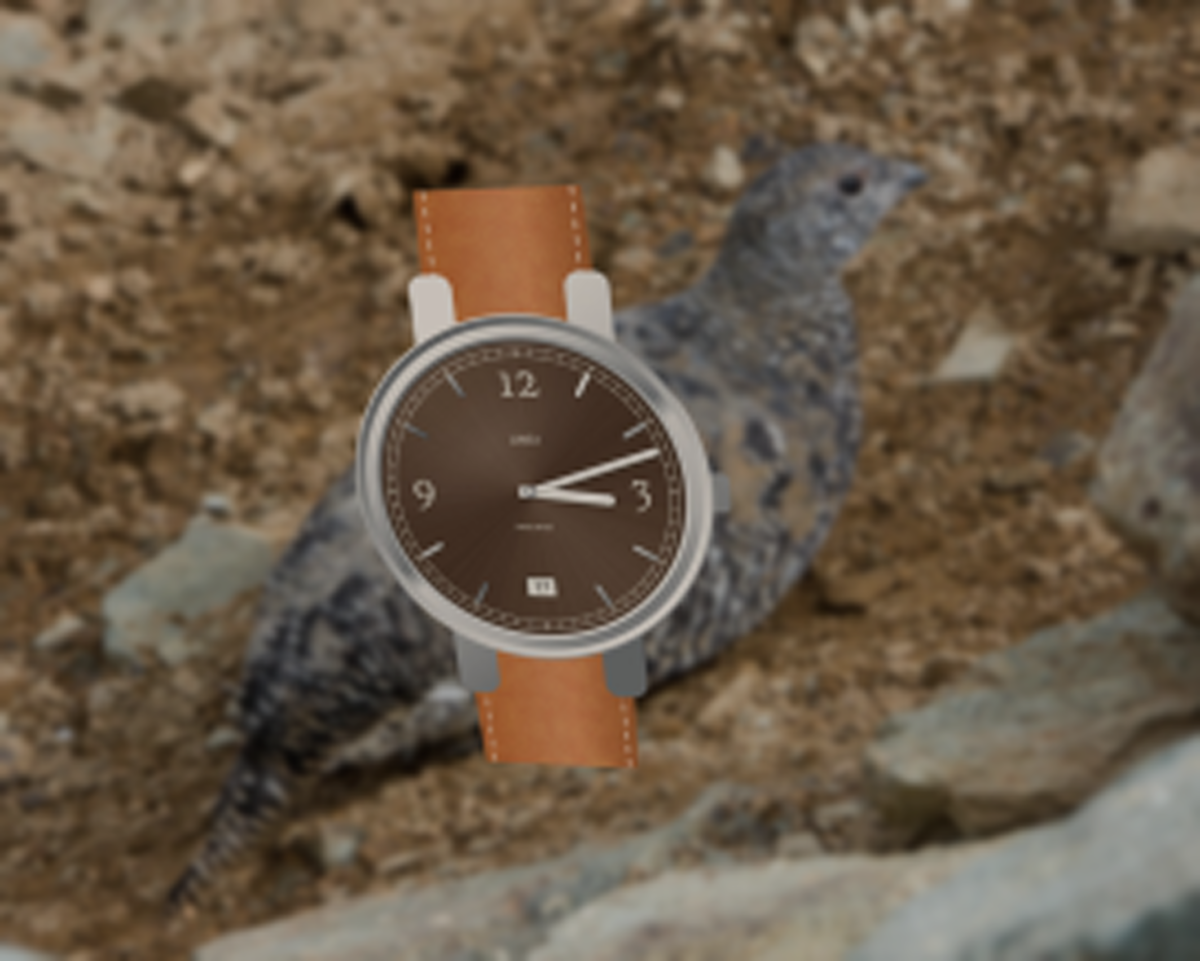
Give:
3h12
